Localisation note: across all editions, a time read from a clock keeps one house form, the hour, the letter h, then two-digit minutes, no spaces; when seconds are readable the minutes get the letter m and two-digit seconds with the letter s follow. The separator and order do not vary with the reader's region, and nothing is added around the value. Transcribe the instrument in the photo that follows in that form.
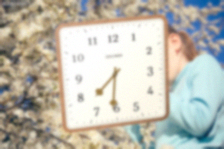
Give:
7h31
